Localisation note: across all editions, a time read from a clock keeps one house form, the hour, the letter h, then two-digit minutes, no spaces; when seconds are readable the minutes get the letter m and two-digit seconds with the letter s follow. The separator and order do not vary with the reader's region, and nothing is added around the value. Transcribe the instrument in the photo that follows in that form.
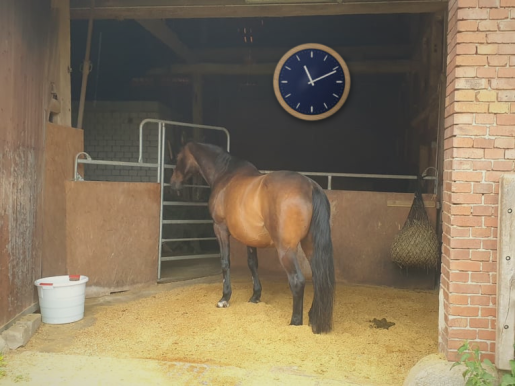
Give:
11h11
